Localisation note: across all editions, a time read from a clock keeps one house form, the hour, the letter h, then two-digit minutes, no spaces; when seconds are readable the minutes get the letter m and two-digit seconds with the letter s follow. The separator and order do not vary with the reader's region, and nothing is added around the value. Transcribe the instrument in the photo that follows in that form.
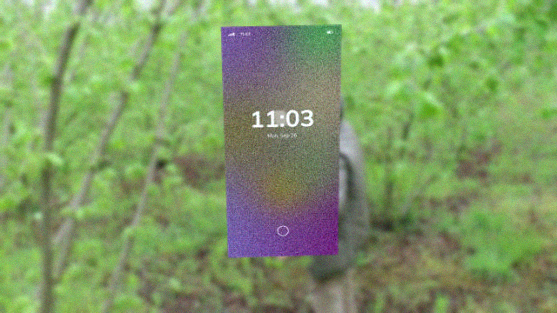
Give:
11h03
